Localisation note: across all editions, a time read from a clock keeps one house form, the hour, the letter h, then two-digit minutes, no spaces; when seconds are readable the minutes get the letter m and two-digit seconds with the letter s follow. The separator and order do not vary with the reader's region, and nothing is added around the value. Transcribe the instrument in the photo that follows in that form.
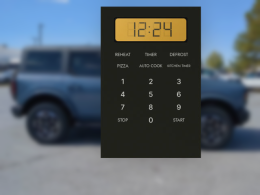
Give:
12h24
